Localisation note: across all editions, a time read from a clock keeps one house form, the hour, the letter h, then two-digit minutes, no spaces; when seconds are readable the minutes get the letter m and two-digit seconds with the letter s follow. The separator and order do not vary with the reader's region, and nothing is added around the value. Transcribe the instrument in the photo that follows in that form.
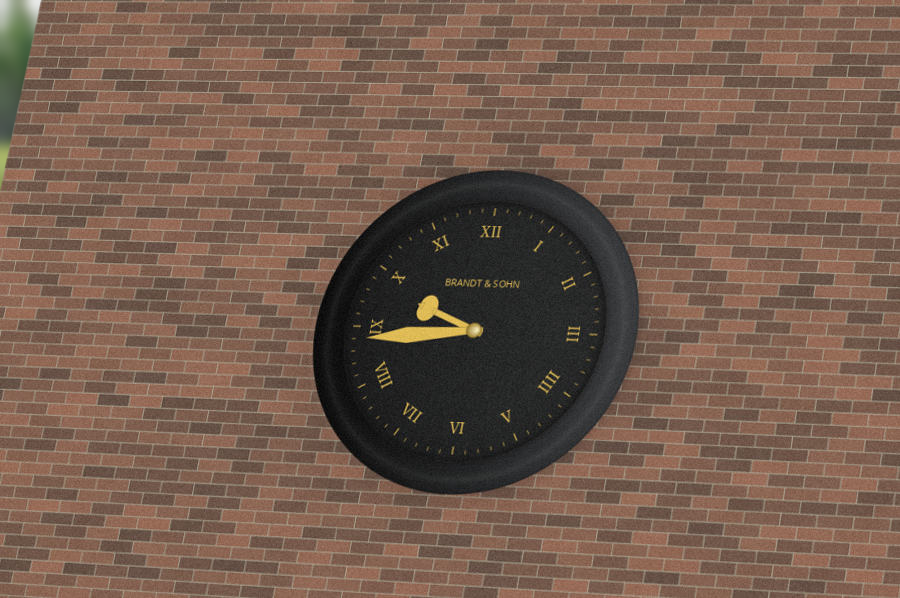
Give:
9h44
